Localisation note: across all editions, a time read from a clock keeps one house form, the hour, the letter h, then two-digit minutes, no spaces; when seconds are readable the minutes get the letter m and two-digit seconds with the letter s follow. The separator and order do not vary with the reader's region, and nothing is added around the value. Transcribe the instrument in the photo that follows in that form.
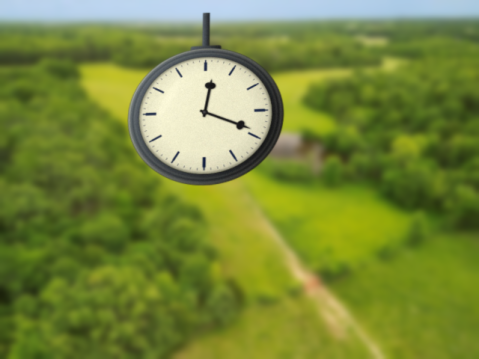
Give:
12h19
